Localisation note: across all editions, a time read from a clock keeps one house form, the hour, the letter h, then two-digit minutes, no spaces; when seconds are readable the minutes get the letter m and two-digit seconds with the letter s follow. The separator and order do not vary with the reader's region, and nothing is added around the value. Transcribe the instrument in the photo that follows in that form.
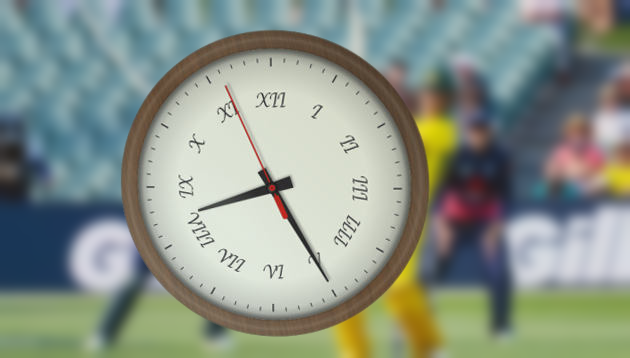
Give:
8h24m56s
